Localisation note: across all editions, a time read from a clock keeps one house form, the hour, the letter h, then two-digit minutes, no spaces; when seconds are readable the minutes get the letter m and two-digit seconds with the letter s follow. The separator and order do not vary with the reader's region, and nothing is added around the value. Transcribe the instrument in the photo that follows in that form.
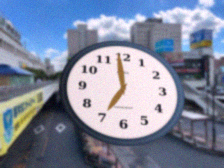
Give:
6h59
